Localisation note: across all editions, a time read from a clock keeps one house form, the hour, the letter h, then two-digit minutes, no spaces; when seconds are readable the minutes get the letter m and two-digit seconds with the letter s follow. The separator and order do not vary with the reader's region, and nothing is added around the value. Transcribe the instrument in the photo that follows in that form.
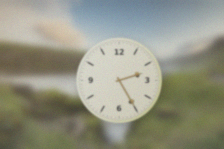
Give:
2h25
